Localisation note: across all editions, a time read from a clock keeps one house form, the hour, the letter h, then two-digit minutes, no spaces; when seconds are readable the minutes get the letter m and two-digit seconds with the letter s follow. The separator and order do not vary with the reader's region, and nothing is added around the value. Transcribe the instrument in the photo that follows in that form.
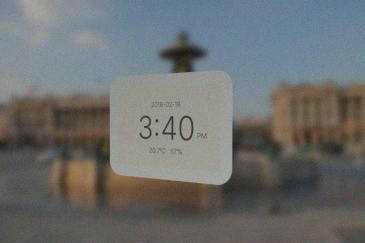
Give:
3h40
